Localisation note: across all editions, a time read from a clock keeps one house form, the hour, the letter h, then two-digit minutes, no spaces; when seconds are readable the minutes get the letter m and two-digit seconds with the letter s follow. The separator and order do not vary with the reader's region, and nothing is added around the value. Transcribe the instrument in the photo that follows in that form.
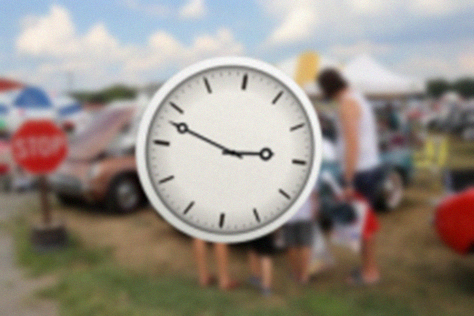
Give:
2h48
